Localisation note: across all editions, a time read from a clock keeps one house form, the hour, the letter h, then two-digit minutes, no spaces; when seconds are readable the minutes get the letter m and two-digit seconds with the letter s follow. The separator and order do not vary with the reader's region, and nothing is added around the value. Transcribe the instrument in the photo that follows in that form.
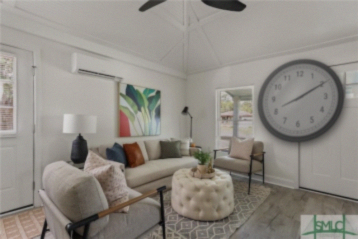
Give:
8h10
